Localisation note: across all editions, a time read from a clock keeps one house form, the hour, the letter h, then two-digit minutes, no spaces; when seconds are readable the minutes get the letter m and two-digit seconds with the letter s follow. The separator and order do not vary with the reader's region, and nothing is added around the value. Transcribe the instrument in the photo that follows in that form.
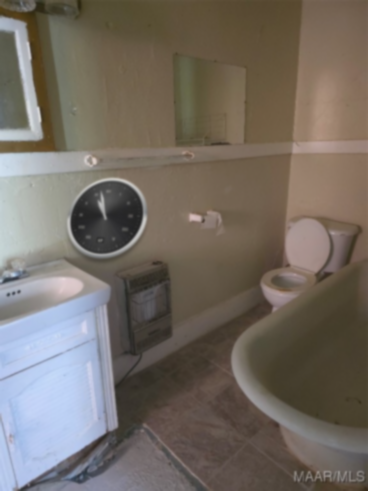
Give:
10h57
